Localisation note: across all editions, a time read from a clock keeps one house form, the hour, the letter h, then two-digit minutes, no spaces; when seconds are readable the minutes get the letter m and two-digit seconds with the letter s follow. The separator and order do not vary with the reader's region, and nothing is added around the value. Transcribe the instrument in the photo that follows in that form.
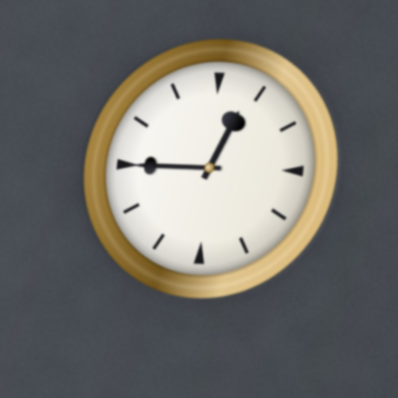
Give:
12h45
